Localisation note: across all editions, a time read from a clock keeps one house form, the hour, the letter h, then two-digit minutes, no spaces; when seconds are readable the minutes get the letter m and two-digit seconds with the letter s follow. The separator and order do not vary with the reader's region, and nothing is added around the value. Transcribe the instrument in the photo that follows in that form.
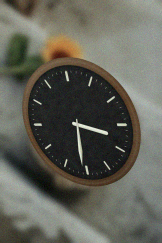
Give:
3h31
